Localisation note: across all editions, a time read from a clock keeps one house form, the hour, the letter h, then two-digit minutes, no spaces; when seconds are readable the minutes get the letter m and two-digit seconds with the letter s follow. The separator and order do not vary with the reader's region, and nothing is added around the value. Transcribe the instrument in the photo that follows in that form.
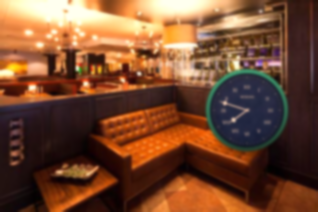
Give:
7h48
